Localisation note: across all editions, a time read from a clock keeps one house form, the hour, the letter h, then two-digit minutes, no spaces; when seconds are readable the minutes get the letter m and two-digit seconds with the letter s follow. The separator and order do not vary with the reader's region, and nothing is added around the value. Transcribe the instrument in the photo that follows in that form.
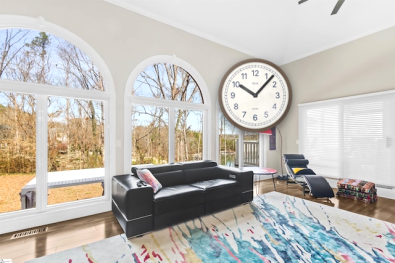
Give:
10h07
